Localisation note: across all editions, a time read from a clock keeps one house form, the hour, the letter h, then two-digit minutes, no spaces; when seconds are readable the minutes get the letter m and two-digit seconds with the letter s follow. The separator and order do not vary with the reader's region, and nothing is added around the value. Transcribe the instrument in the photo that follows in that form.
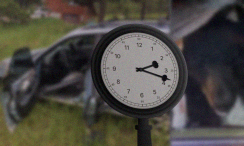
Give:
2h18
